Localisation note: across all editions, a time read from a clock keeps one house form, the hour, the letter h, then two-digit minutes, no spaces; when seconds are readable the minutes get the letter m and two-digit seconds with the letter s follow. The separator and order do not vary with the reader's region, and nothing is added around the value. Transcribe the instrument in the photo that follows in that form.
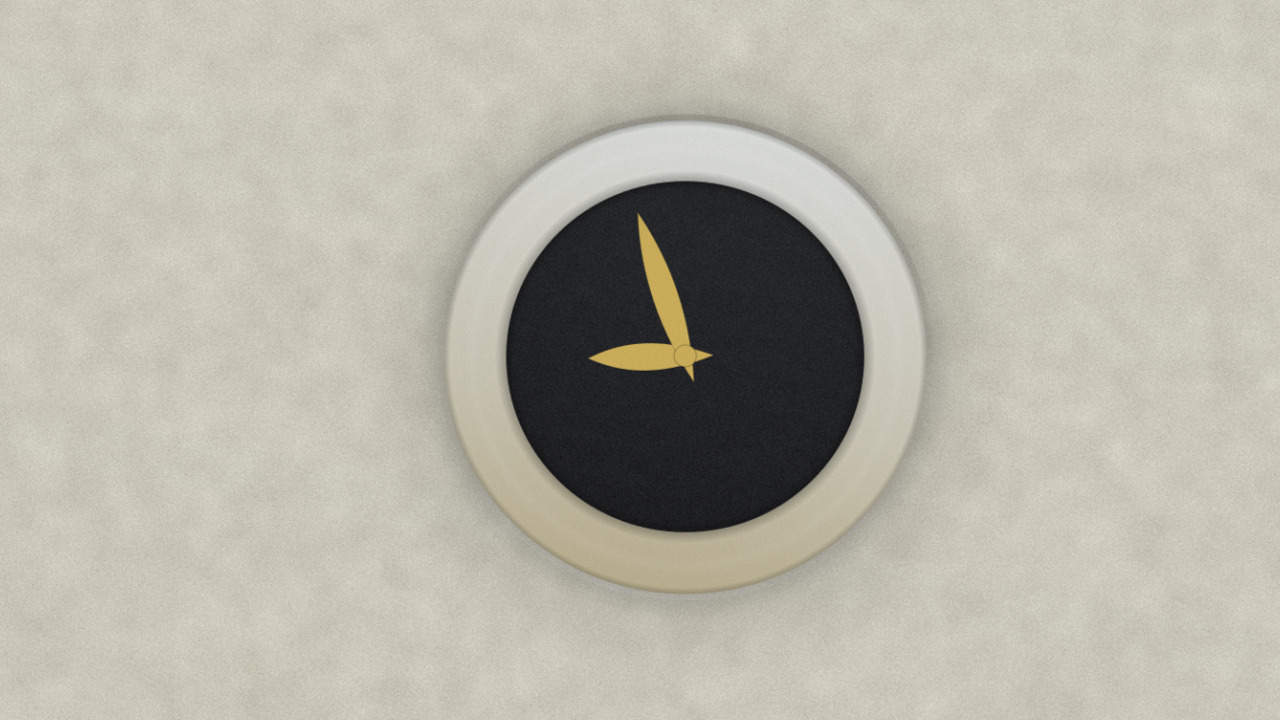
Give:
8h57
